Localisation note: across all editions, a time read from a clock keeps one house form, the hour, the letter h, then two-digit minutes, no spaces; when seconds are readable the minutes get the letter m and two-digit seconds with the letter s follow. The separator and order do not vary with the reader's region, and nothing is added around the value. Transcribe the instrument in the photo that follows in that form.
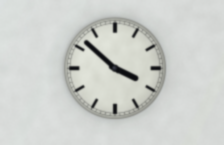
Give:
3h52
